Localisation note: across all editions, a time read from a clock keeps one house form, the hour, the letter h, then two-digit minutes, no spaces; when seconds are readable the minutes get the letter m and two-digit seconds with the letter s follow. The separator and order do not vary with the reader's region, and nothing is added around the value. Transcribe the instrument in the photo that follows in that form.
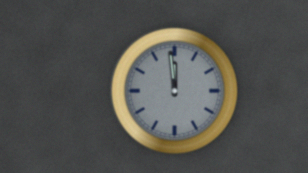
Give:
11h59
